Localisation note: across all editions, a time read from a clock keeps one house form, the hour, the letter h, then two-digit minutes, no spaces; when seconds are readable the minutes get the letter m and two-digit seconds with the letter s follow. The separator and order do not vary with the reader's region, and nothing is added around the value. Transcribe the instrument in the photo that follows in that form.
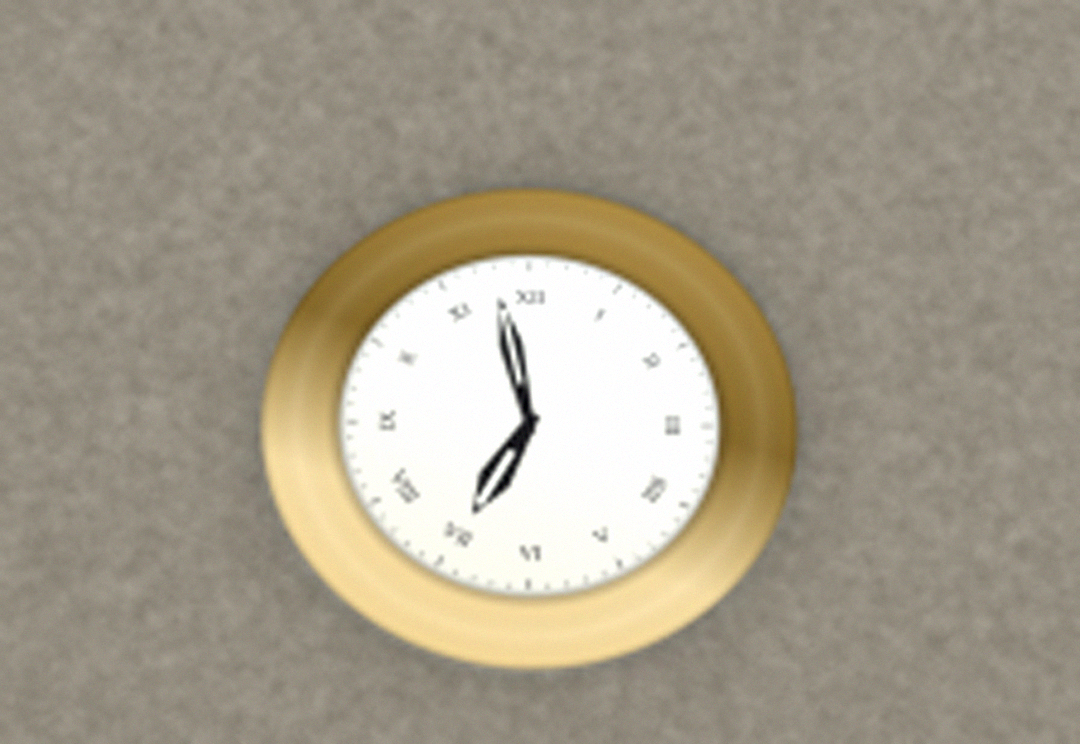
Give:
6h58
